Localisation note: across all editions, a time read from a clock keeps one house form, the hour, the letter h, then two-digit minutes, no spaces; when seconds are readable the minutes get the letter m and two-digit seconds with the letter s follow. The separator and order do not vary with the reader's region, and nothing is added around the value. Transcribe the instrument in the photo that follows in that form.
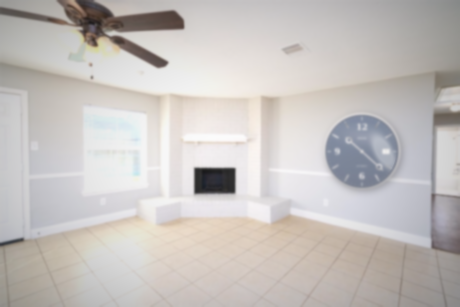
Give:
10h22
